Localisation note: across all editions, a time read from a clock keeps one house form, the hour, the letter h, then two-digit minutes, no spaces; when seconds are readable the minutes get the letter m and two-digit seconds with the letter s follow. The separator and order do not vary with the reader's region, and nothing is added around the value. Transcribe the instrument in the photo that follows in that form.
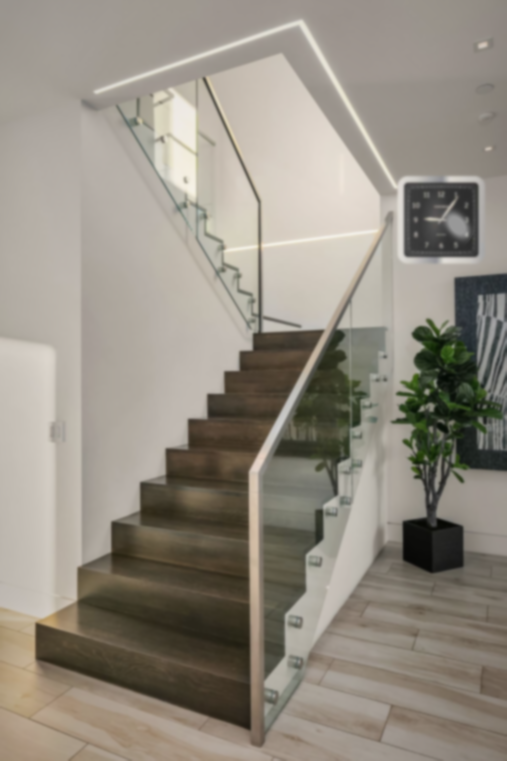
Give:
9h06
